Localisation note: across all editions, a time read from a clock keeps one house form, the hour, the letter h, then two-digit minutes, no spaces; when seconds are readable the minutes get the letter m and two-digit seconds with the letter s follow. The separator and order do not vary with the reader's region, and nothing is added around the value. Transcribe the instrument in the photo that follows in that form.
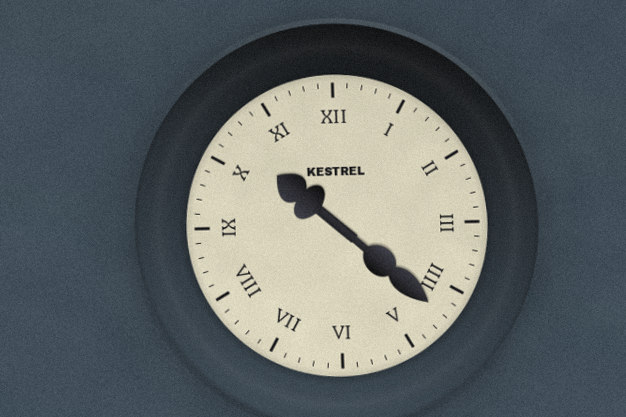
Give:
10h22
